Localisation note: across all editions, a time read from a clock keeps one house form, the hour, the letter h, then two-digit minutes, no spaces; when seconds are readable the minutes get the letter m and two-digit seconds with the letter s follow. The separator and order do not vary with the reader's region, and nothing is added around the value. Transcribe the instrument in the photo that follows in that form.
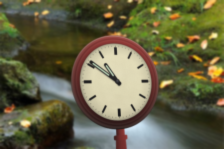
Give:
10h51
